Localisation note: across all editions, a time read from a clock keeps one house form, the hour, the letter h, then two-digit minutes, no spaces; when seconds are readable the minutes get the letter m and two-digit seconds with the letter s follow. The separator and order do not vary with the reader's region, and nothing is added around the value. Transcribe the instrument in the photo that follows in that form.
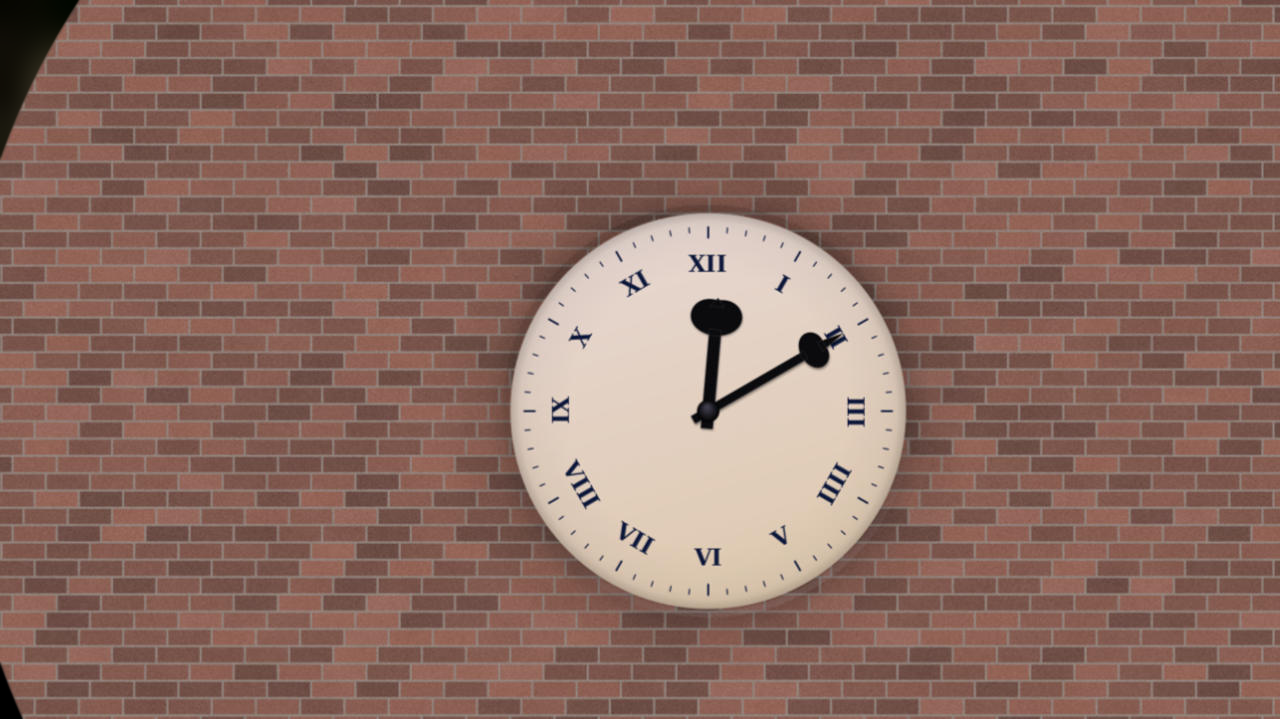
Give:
12h10
